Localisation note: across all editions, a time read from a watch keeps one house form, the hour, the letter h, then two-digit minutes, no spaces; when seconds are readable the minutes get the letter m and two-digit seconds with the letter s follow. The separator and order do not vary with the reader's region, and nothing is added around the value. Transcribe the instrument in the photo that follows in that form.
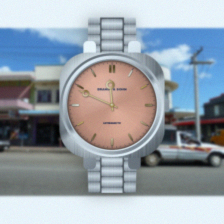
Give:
11h49
